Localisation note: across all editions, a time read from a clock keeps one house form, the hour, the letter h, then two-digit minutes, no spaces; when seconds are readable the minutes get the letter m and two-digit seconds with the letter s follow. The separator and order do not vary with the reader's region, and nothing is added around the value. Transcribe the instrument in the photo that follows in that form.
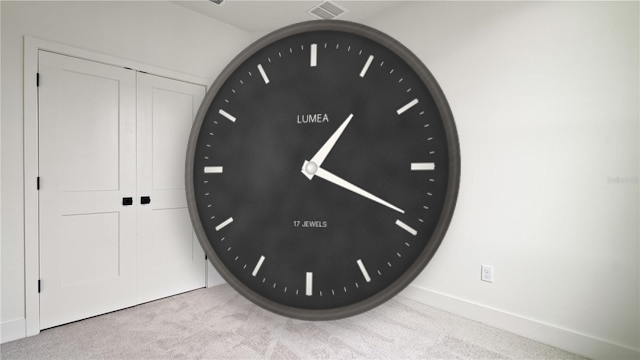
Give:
1h19
